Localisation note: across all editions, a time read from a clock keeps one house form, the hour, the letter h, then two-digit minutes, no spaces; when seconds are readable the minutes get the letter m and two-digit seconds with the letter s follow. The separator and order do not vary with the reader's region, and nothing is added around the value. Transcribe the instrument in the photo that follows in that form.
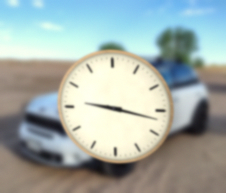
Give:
9h17
